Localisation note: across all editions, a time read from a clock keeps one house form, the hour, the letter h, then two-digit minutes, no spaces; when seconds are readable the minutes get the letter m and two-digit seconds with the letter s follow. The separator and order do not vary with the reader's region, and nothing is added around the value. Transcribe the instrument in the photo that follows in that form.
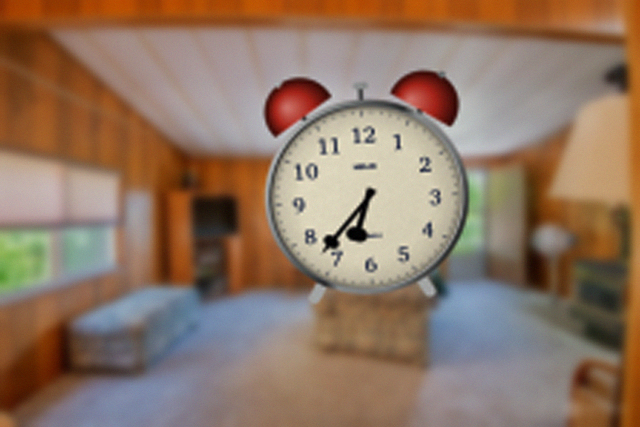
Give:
6h37
